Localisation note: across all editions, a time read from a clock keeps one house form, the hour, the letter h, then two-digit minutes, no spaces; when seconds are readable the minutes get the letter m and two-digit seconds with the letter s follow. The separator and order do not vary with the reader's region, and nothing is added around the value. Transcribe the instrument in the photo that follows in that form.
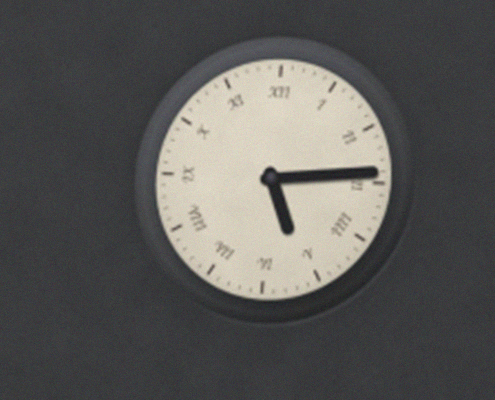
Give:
5h14
